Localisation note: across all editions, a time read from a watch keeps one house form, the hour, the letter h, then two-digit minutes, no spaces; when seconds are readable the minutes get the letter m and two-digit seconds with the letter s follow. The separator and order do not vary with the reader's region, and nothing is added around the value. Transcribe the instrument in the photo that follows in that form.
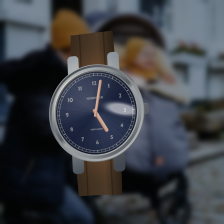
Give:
5h02
